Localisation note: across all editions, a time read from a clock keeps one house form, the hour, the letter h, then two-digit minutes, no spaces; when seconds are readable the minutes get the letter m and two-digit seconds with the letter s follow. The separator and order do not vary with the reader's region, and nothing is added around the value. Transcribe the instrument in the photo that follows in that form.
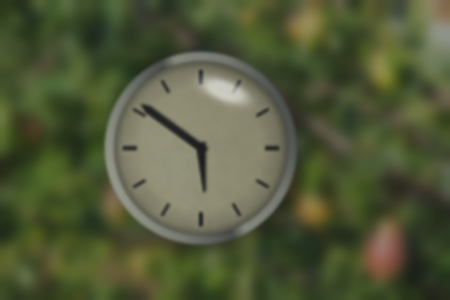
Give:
5h51
